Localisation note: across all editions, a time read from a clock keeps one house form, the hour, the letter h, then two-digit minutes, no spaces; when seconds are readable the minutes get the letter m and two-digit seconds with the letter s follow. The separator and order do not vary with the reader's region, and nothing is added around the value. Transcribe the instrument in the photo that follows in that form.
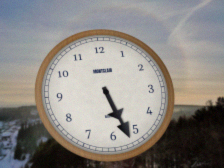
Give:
5h27
